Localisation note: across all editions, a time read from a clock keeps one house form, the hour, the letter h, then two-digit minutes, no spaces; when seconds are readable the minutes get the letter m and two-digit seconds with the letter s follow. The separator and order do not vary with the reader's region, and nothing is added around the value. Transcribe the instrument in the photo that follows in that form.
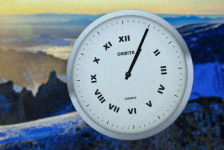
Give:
1h05
